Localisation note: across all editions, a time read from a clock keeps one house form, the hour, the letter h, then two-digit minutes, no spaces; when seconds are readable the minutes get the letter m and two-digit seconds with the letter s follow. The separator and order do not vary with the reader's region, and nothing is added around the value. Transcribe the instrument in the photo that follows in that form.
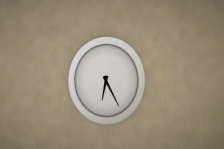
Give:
6h25
